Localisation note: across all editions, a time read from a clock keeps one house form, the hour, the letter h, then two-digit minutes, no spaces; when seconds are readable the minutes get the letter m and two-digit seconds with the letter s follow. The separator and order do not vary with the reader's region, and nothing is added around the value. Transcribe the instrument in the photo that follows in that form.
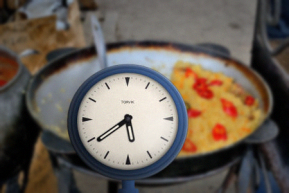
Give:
5h39
